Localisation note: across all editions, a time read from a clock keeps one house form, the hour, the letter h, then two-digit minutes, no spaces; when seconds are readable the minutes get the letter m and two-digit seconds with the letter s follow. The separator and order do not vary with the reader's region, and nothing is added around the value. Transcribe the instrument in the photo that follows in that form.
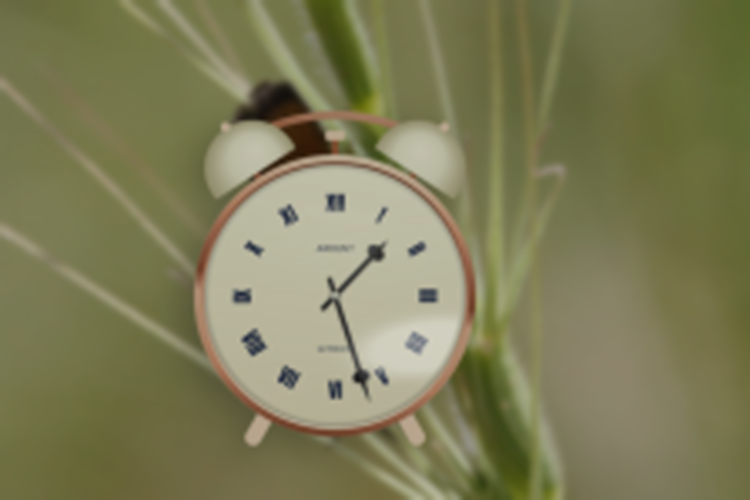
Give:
1h27
